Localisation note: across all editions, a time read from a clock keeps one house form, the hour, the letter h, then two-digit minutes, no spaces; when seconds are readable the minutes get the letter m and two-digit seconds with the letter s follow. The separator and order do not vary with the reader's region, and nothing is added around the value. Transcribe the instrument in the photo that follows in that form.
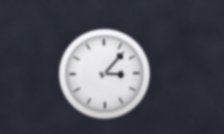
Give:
3h07
